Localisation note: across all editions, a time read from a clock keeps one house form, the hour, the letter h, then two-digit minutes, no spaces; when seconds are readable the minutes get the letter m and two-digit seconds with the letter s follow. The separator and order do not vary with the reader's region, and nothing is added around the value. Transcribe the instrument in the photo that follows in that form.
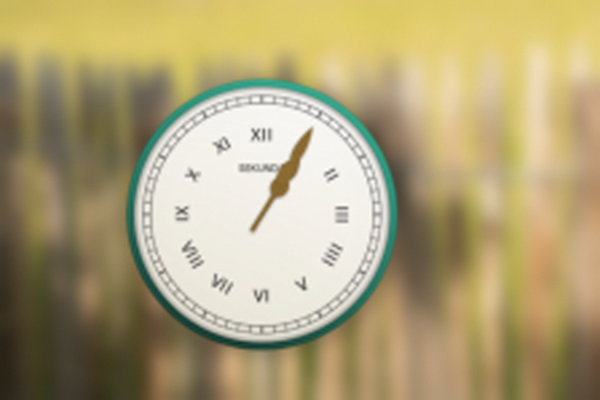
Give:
1h05
